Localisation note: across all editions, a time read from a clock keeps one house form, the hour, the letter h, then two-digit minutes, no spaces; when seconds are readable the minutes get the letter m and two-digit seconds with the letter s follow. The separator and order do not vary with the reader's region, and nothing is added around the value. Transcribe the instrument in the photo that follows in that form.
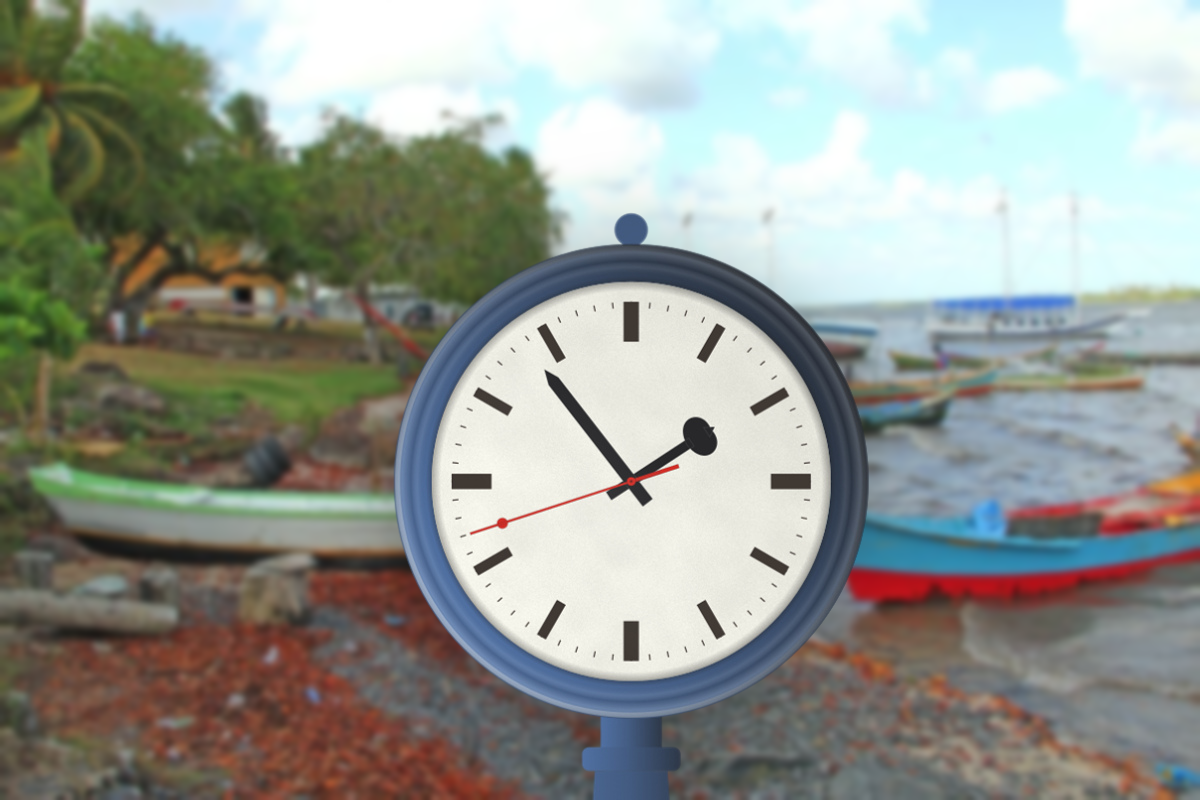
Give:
1h53m42s
